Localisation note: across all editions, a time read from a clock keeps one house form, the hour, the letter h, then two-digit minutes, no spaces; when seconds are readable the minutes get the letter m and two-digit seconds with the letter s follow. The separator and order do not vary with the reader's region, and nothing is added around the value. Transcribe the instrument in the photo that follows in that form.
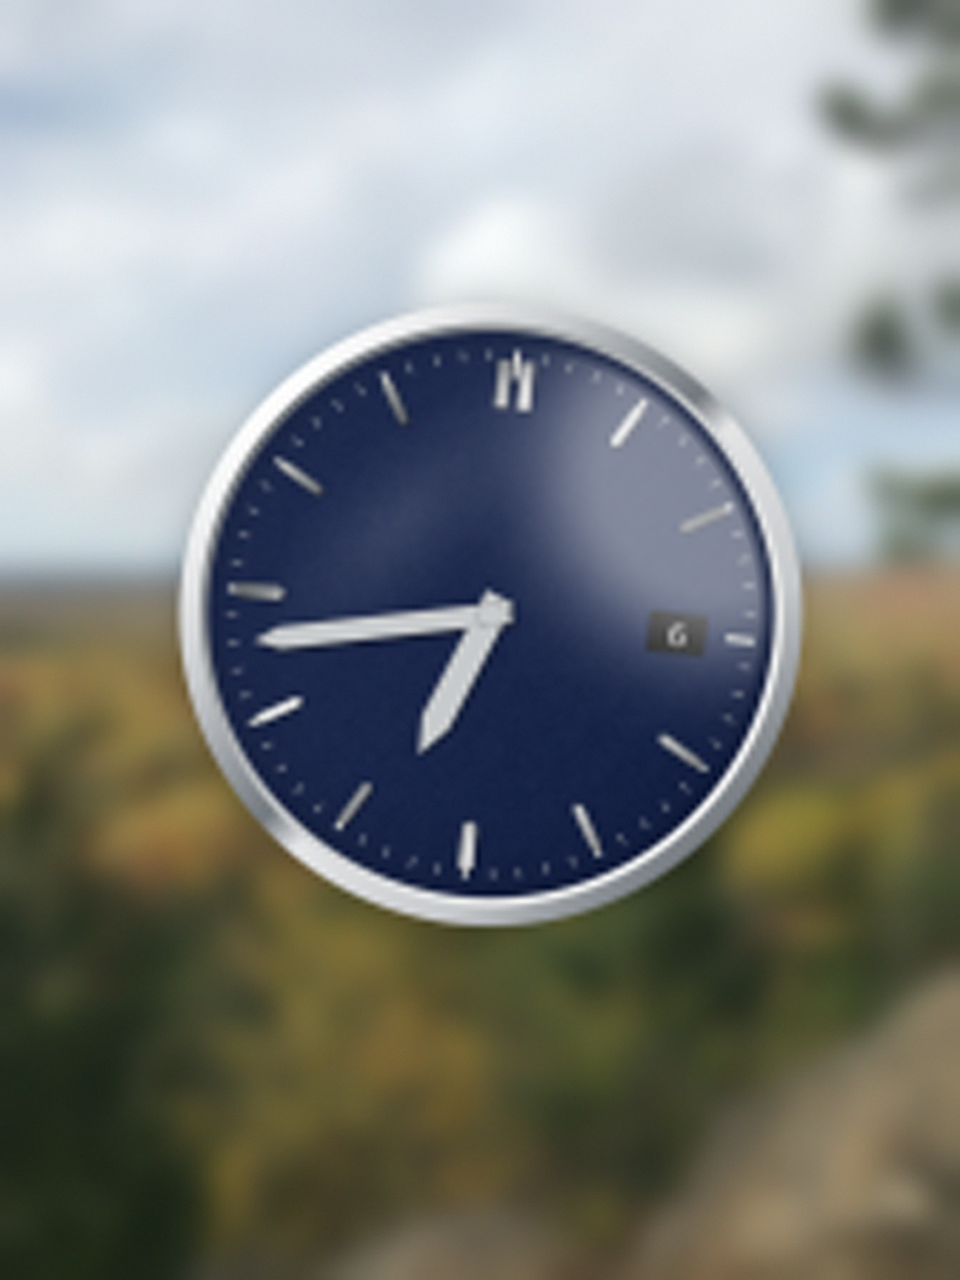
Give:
6h43
